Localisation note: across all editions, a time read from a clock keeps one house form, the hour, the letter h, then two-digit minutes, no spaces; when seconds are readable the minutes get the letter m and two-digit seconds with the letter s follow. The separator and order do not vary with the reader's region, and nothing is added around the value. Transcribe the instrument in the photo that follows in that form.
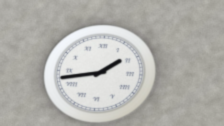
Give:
1h43
